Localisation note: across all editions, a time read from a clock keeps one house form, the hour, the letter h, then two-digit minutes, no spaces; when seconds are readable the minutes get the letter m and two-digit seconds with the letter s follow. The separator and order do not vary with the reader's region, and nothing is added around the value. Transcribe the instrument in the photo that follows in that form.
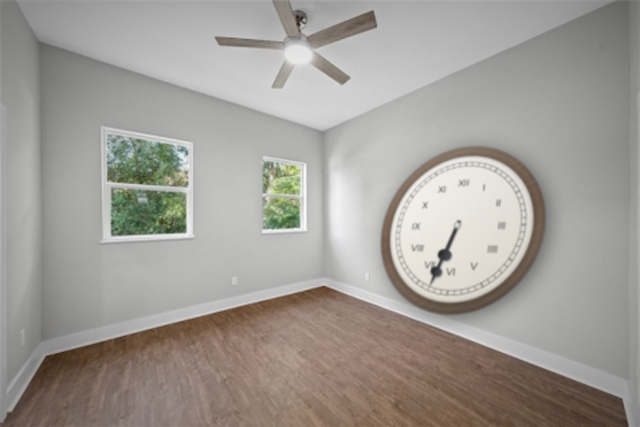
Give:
6h33
